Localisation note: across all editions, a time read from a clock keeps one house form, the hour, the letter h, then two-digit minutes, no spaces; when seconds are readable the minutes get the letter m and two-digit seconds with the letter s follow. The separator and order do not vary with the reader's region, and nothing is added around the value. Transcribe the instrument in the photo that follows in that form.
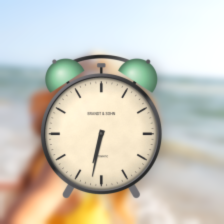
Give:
6h32
